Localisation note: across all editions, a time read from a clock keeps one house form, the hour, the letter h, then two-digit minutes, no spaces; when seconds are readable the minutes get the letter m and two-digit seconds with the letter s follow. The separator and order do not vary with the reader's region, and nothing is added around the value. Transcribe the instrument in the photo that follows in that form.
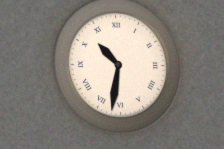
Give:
10h32
